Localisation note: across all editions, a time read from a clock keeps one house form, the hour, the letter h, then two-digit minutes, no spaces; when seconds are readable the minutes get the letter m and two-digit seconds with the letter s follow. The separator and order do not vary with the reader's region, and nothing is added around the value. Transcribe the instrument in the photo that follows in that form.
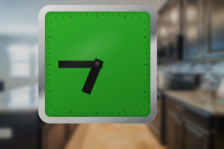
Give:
6h45
